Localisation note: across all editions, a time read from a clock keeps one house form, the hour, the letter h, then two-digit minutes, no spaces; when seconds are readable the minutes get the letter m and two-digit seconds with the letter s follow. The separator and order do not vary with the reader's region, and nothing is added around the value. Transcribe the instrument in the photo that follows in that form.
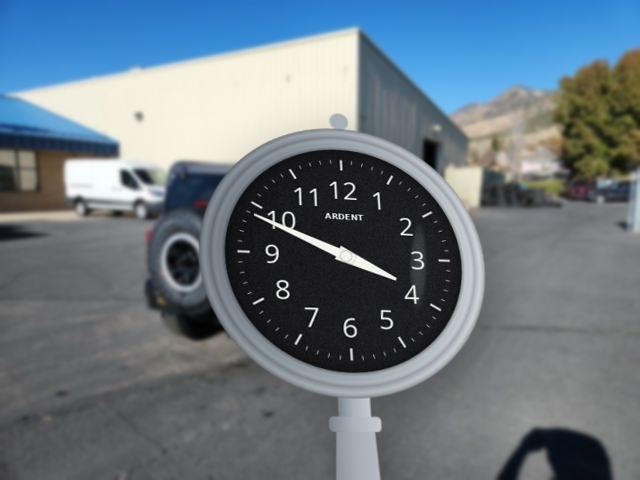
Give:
3h49
